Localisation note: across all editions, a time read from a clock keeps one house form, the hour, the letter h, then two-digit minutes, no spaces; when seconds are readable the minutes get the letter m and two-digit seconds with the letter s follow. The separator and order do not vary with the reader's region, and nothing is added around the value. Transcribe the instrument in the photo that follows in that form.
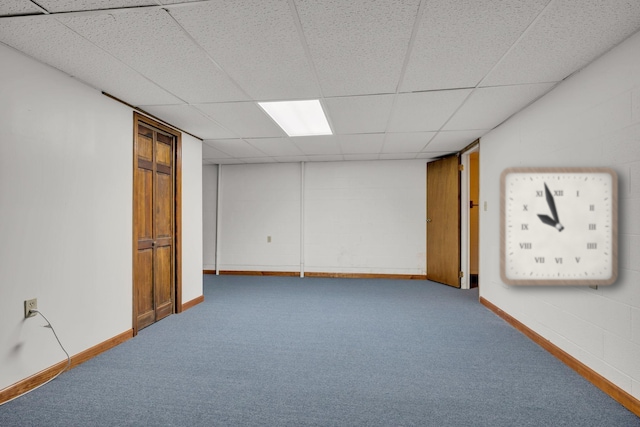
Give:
9h57
